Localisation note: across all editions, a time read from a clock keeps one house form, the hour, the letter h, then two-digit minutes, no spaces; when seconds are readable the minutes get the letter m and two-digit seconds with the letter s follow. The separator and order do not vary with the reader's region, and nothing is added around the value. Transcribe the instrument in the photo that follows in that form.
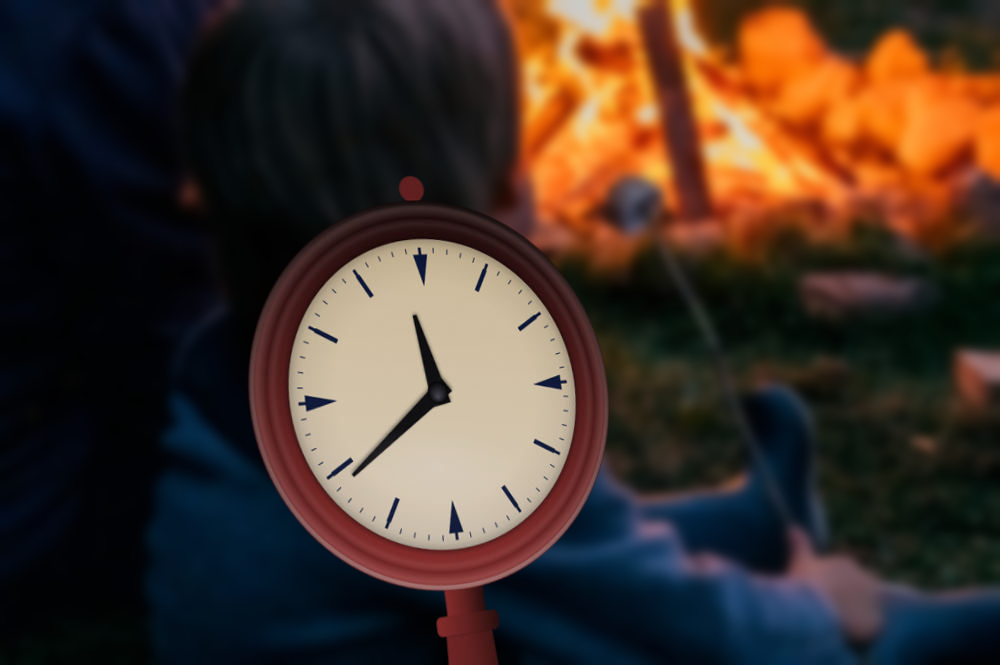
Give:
11h39
